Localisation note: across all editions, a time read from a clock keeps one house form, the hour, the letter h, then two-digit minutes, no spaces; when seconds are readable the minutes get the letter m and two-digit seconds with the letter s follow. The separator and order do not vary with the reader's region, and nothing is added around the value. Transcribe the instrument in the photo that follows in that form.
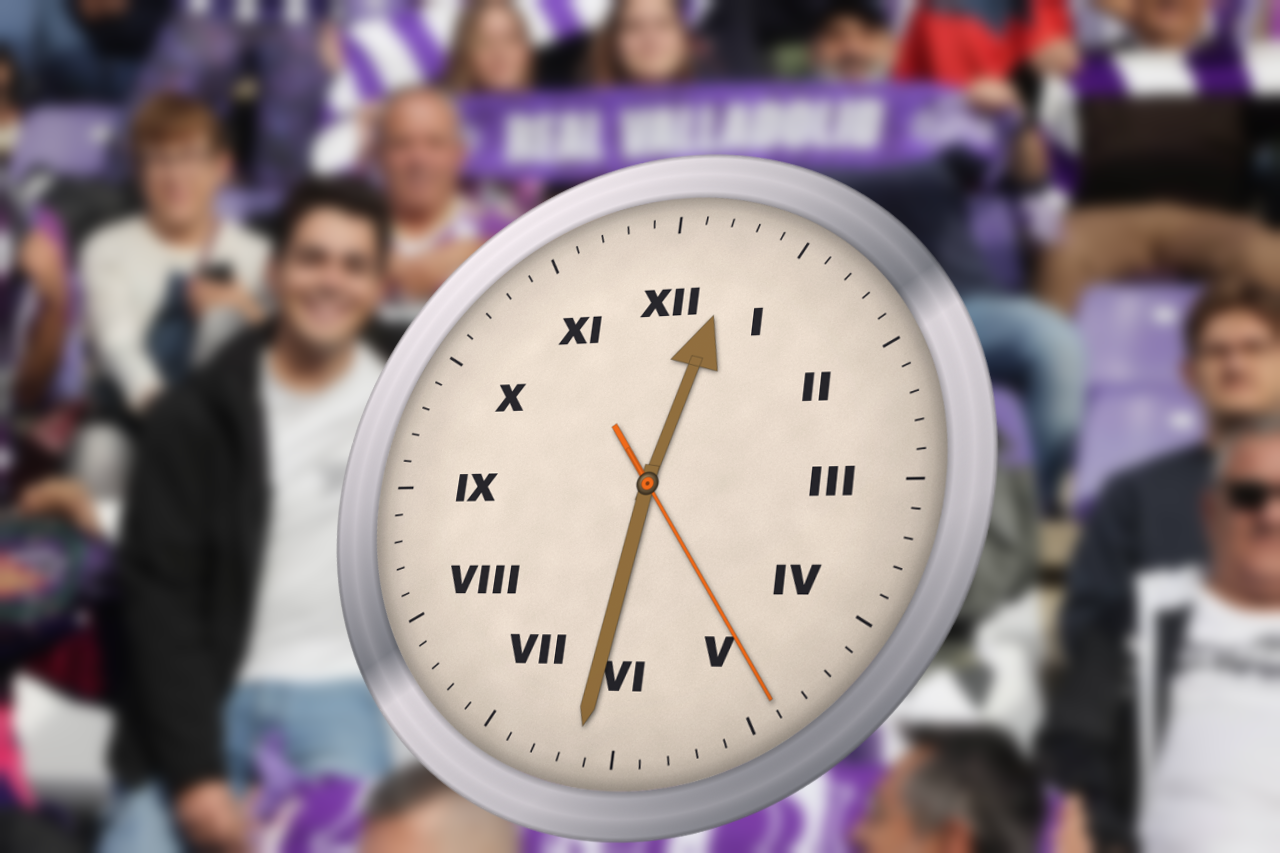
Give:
12h31m24s
